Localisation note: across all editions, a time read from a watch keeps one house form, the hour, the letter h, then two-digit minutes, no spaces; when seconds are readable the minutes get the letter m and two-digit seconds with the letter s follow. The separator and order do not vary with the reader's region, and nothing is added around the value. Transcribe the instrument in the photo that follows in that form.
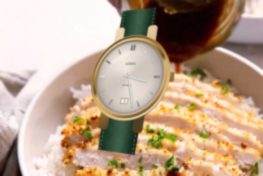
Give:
3h27
